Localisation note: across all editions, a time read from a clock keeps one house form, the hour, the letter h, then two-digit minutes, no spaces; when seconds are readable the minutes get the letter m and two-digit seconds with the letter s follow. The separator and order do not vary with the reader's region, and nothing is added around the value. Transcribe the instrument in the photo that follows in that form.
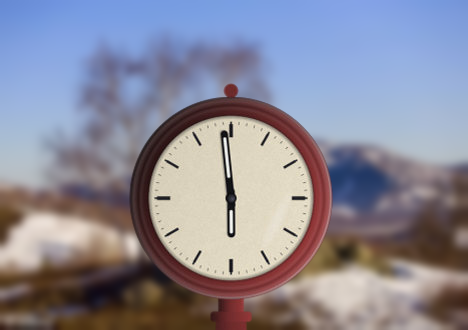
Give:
5h59
